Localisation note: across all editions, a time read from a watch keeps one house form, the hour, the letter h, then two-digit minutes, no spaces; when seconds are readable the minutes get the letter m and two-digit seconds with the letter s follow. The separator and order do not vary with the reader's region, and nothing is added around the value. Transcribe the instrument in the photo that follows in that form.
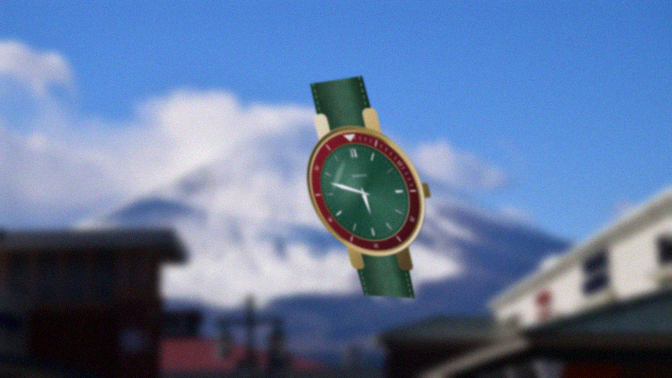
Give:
5h48
